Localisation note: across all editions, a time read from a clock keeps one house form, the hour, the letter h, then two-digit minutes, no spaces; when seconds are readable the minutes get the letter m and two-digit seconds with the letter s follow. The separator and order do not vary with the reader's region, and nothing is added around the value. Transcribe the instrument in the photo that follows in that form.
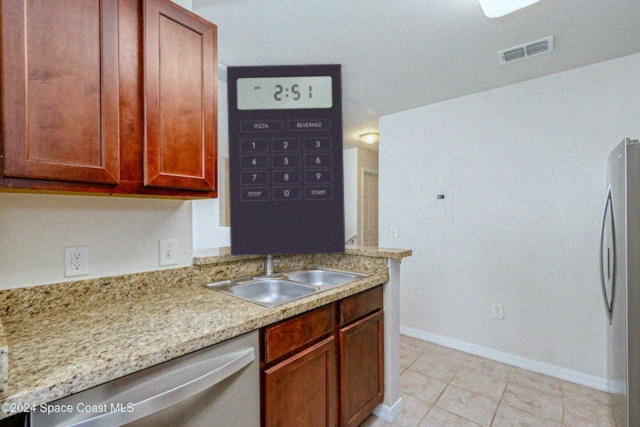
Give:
2h51
